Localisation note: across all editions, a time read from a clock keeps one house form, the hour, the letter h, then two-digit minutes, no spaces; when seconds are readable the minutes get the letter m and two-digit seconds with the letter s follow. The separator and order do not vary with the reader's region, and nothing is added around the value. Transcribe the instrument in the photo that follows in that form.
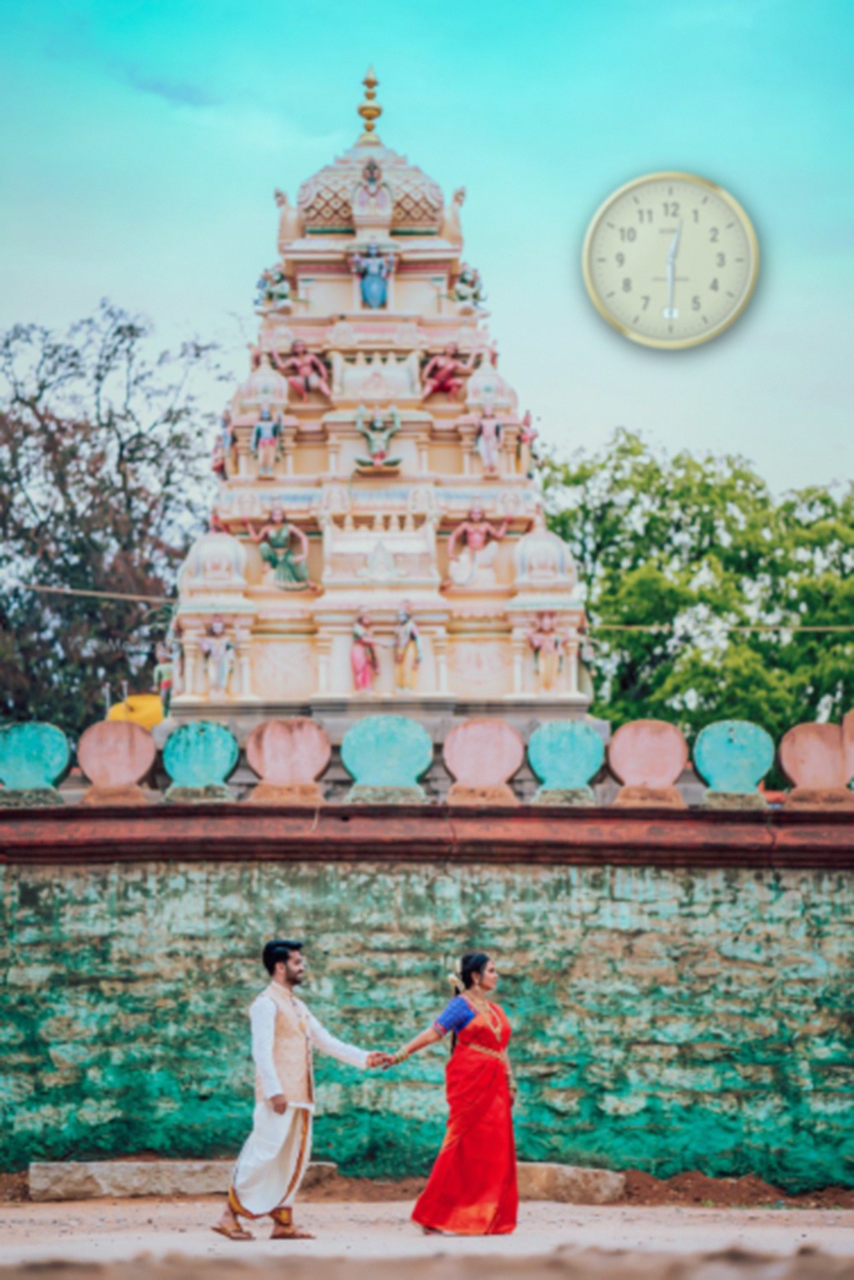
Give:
12h30
